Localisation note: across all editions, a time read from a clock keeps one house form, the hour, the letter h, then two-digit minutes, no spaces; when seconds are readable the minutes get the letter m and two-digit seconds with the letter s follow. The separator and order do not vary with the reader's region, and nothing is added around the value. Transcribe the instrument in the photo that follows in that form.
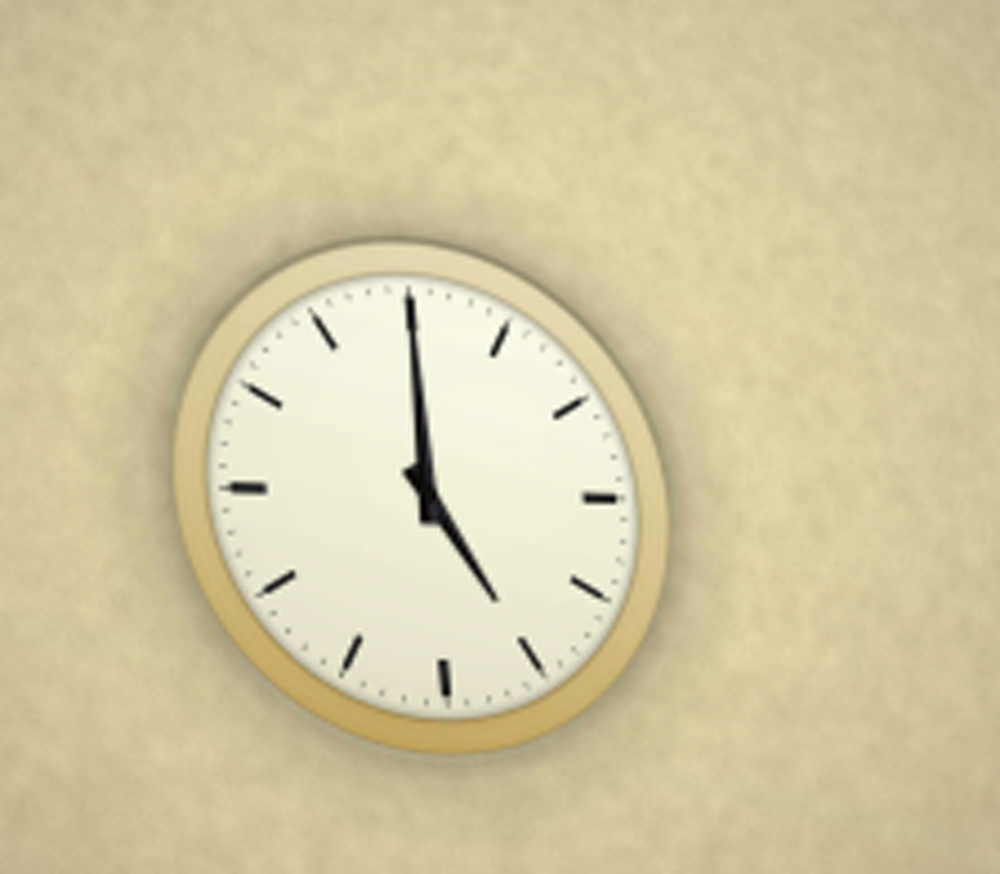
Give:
5h00
